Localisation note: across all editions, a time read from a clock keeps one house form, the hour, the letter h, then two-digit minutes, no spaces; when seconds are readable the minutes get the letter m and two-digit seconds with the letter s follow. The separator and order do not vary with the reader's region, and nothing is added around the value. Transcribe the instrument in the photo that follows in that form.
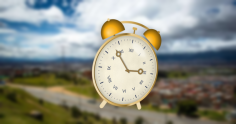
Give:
2h53
